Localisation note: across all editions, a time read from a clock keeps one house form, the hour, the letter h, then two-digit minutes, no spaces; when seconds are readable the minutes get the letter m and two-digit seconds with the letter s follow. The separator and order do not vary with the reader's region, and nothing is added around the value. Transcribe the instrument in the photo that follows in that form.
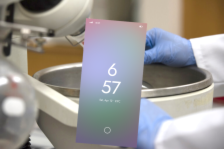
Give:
6h57
